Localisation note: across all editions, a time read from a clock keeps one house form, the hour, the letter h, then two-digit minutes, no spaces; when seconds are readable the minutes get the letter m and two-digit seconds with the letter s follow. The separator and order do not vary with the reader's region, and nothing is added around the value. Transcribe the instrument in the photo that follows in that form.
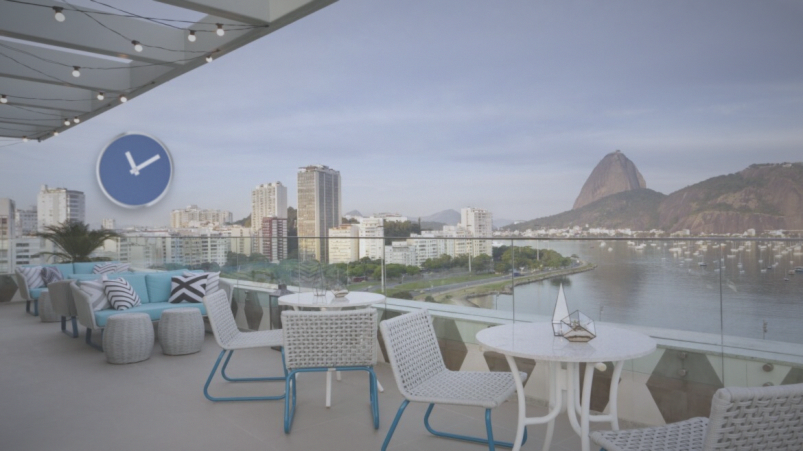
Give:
11h10
